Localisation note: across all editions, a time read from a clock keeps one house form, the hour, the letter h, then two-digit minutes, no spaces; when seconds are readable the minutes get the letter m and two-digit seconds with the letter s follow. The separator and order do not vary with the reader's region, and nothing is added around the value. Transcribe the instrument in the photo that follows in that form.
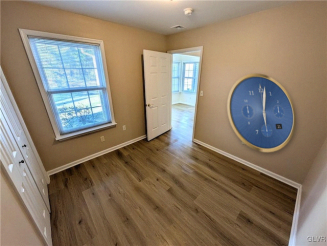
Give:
6h02
